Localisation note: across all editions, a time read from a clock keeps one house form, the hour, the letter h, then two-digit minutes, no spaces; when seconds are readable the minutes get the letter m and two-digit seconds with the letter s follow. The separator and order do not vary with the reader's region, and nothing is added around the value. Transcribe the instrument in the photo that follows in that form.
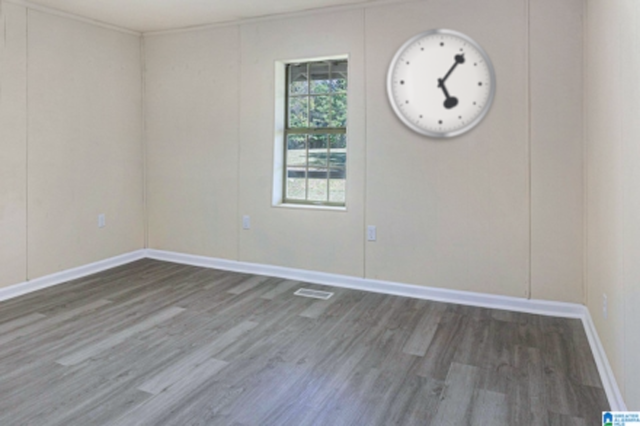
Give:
5h06
